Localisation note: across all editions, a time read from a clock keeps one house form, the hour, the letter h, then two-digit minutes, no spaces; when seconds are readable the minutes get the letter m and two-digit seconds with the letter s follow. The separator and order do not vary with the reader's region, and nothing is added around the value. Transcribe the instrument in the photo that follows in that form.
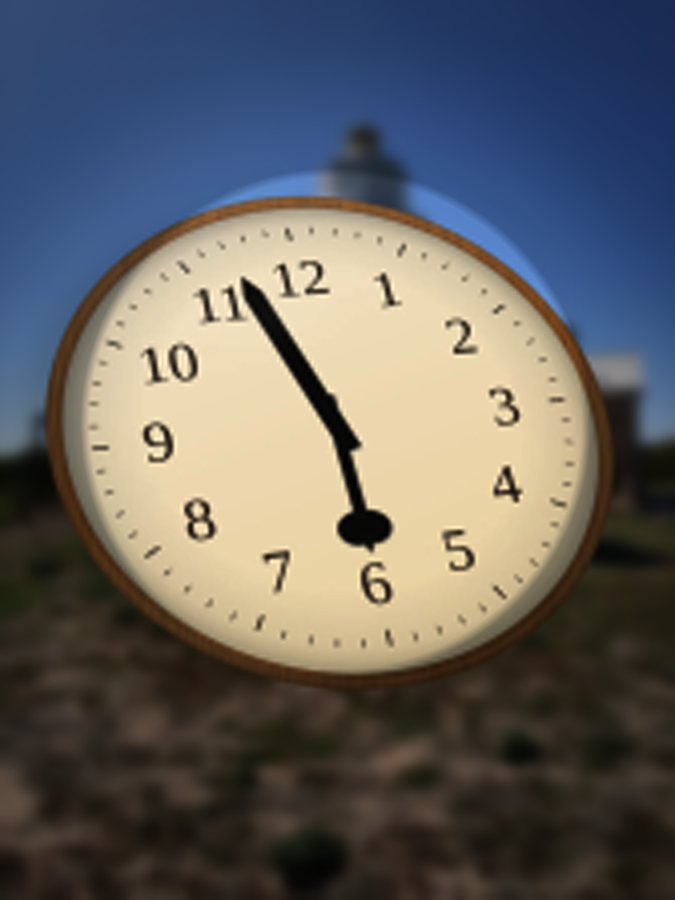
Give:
5h57
